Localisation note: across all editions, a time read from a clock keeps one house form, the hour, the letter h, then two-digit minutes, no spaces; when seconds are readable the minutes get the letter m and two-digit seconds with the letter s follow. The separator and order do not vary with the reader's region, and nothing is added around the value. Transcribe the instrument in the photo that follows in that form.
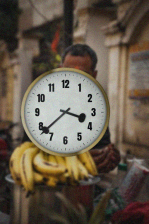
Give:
3h38
